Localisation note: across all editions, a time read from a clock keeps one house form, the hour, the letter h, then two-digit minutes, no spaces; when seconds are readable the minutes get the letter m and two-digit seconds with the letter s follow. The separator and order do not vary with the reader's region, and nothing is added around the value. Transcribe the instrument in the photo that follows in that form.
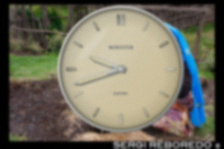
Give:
9h42
